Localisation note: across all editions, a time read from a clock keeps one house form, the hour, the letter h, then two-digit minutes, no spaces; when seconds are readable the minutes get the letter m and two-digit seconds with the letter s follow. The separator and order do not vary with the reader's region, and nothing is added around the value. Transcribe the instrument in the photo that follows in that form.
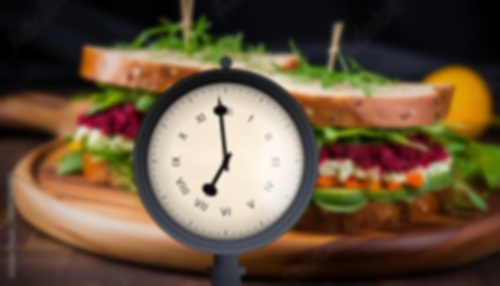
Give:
6h59
